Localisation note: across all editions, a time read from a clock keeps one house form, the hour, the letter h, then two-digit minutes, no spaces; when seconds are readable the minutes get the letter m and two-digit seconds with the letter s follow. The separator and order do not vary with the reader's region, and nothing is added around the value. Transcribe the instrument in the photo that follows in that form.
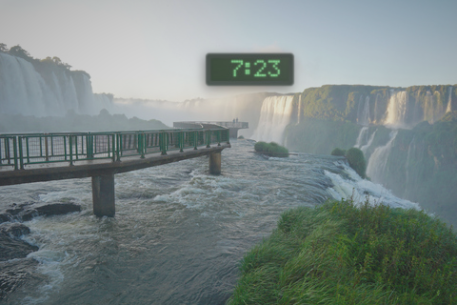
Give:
7h23
